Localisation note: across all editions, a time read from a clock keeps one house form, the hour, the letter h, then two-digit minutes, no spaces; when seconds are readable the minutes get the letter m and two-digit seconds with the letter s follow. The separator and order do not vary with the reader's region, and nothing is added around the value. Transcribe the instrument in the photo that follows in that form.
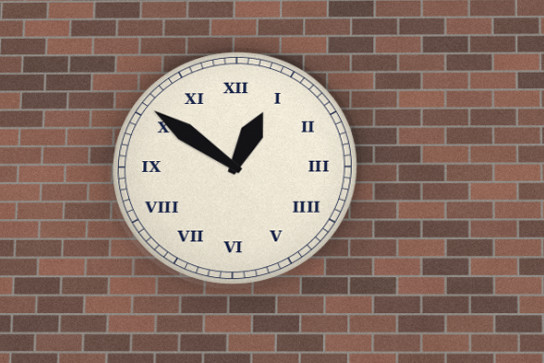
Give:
12h51
